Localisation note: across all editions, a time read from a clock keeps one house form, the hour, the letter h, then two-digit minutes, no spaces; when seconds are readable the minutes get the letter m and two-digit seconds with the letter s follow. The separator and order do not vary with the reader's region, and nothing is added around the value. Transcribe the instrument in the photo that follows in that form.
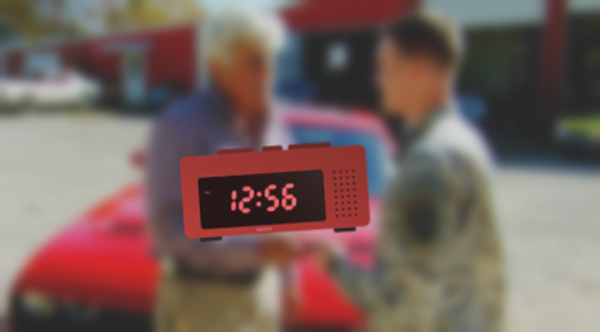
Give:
12h56
